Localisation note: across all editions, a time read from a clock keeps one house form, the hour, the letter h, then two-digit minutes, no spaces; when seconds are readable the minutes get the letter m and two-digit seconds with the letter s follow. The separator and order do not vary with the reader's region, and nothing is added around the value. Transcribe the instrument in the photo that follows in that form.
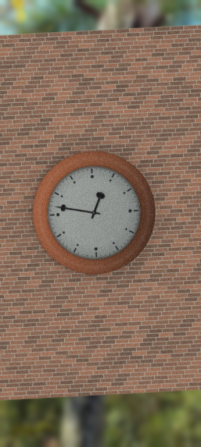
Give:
12h47
